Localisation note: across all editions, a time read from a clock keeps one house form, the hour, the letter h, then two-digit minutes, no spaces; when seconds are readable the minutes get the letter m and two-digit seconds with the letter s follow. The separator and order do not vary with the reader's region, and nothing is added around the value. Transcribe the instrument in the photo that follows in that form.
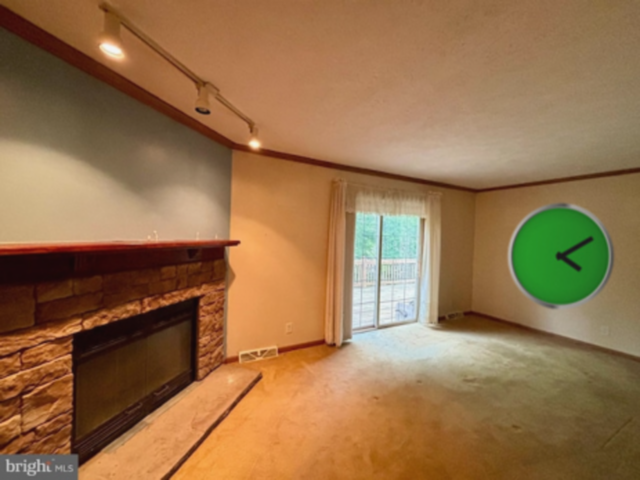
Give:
4h10
